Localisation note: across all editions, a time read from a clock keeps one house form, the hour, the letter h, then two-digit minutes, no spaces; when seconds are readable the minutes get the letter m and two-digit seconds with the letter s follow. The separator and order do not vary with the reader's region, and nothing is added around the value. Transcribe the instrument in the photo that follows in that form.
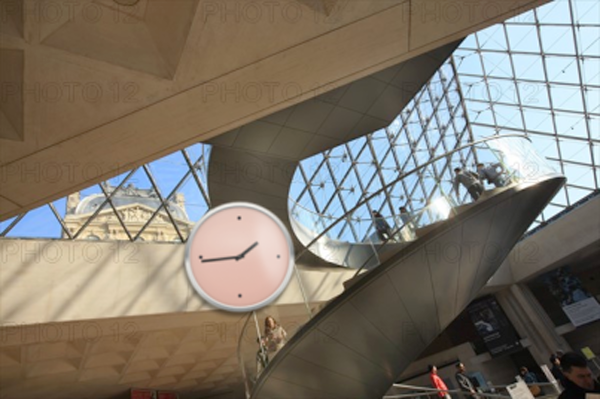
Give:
1h44
